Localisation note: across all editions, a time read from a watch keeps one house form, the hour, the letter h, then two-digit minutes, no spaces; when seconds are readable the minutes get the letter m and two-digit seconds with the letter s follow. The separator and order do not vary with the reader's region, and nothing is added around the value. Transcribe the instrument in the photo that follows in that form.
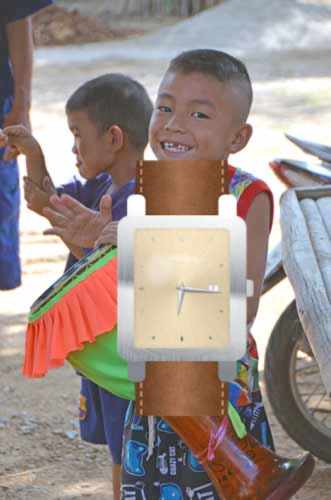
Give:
6h16
